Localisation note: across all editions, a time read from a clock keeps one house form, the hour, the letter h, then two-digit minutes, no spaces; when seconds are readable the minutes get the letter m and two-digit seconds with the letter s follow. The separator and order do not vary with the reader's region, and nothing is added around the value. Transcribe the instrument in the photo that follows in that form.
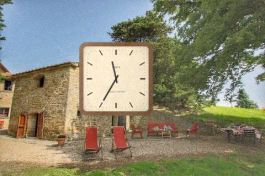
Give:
11h35
